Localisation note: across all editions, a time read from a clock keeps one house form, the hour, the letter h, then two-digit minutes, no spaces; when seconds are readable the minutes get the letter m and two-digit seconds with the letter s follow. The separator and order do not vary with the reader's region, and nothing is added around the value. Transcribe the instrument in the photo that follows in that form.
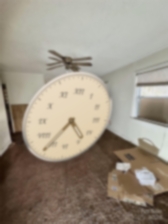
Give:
4h36
